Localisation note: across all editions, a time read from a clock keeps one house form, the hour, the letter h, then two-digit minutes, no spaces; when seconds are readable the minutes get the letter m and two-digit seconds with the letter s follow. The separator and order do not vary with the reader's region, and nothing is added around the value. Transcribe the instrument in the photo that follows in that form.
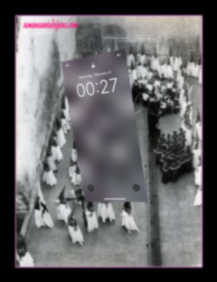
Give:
0h27
